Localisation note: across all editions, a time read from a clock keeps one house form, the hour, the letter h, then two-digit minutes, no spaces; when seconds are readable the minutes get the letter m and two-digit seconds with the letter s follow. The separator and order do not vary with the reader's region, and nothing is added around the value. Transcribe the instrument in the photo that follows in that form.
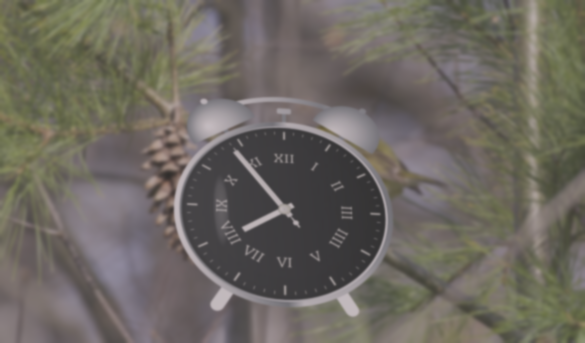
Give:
7h53m54s
